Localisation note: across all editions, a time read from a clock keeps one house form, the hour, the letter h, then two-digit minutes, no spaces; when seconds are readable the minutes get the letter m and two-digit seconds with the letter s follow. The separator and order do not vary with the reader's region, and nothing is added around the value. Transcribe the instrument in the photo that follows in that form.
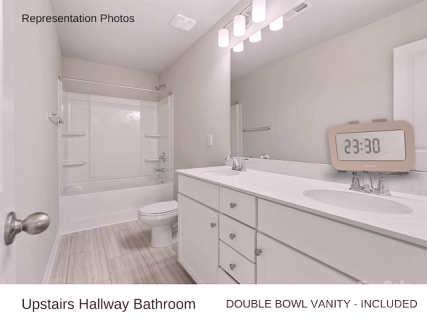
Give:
23h30
